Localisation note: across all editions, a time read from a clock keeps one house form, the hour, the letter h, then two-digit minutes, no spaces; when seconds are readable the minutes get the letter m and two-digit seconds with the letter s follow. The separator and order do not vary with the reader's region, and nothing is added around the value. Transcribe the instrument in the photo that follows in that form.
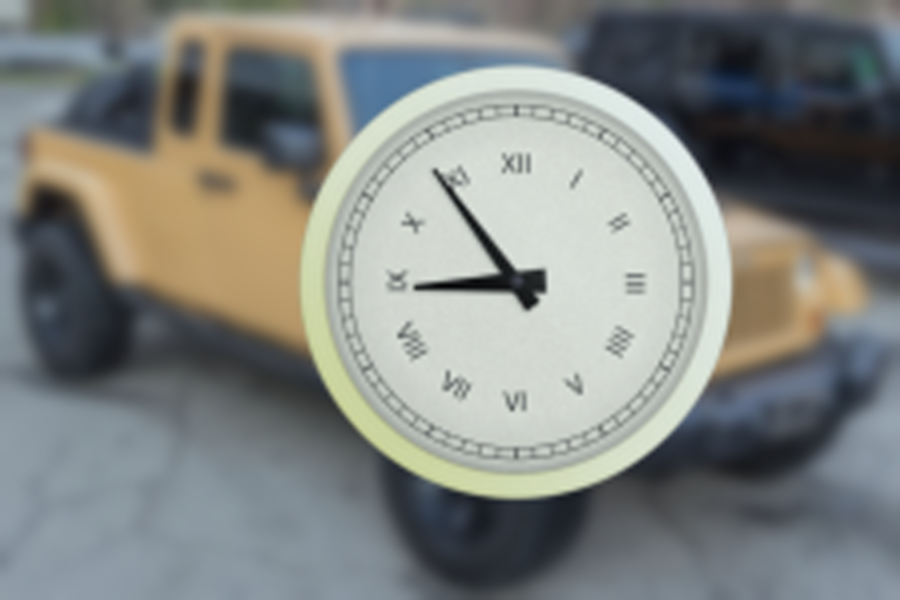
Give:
8h54
